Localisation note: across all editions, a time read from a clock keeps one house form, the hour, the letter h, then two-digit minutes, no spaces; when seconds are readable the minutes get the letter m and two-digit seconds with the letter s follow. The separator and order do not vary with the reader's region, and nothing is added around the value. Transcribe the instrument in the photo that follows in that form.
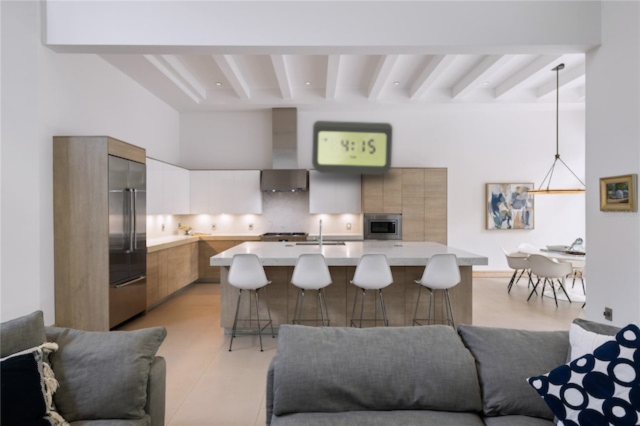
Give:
4h15
